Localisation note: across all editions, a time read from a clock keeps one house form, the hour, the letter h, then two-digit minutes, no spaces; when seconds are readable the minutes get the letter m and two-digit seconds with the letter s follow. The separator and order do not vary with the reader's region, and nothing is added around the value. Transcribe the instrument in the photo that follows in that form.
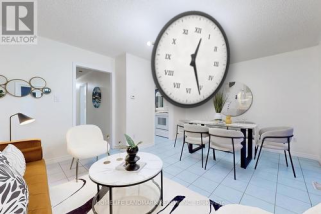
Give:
12h26
